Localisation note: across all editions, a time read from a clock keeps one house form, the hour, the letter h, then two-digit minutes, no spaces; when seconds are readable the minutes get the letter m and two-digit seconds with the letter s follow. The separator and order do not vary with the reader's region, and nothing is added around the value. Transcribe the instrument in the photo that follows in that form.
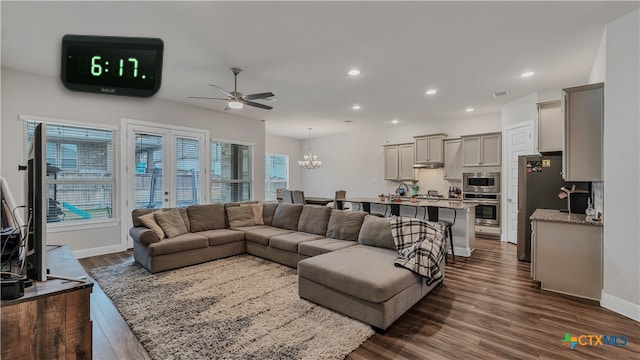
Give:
6h17
